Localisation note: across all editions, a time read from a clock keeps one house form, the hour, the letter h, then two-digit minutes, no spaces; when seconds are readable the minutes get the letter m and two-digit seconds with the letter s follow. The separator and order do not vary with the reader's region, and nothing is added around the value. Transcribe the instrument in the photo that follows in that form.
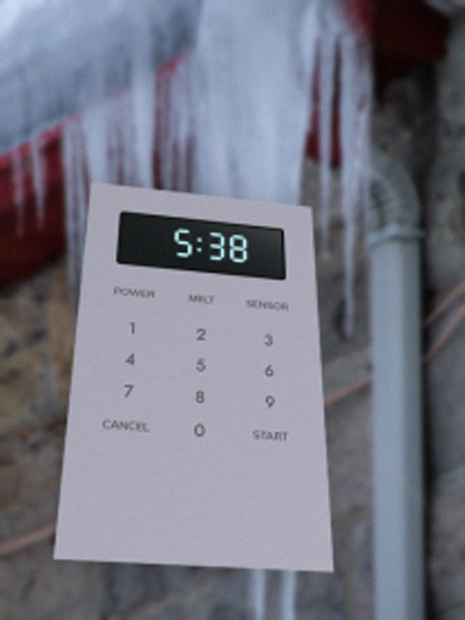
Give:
5h38
